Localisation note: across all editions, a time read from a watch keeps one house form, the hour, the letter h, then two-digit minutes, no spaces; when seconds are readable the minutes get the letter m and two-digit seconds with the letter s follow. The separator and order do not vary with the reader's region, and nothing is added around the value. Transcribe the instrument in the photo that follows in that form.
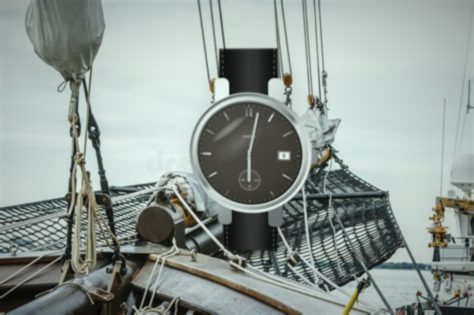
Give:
6h02
